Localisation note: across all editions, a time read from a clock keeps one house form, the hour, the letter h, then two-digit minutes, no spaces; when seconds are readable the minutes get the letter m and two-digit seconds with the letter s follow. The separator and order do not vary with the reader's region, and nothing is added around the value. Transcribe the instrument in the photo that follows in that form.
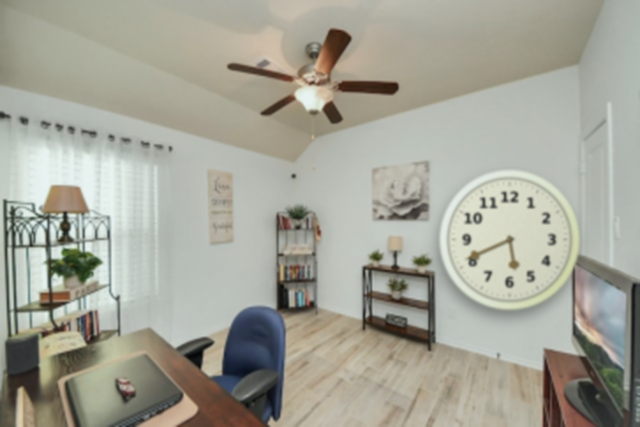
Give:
5h41
